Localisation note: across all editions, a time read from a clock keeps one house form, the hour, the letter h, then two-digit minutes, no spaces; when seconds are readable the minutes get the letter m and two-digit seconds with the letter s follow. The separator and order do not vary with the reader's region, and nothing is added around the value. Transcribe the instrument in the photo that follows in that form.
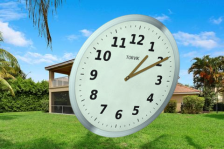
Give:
1h10
